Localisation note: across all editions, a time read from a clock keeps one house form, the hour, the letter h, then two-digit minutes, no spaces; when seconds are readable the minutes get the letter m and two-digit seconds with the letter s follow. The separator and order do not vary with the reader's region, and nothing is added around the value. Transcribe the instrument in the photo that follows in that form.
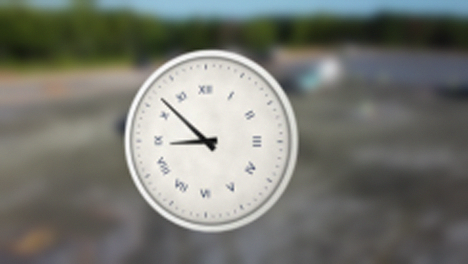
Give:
8h52
